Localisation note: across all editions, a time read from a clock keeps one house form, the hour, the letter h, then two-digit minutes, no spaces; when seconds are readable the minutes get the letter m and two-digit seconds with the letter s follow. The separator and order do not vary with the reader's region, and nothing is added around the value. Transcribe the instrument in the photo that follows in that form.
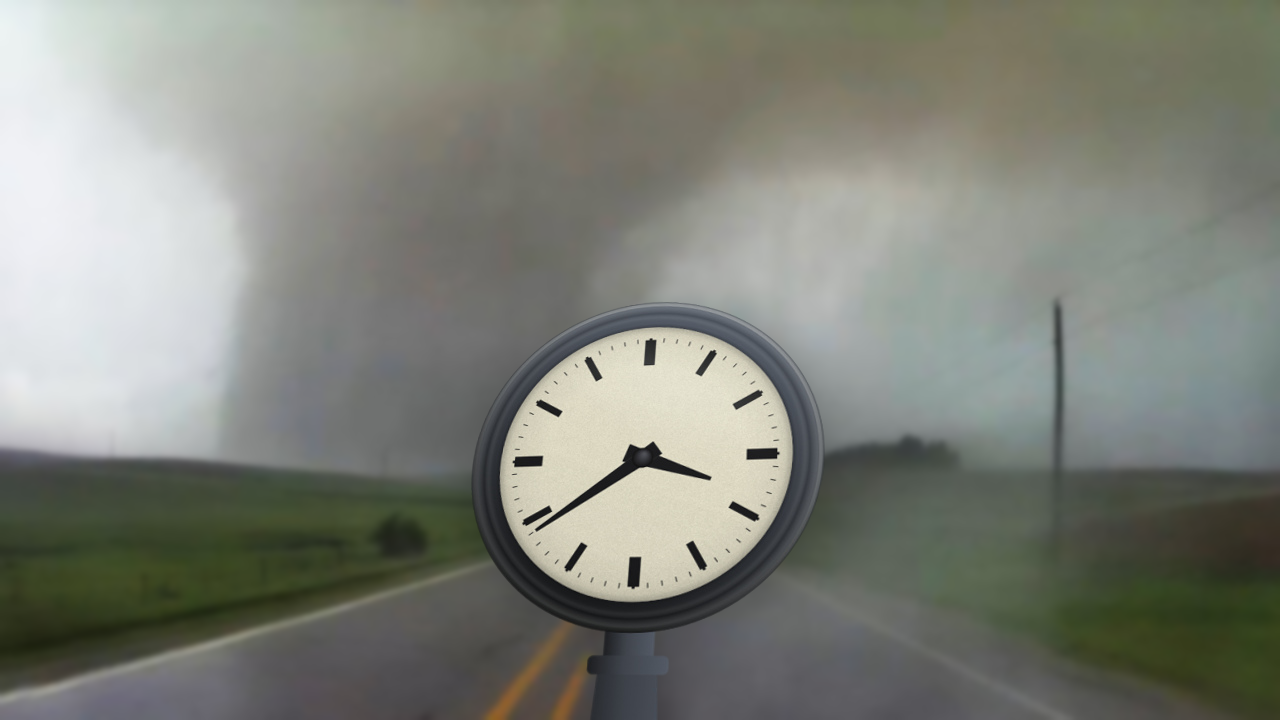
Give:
3h39
